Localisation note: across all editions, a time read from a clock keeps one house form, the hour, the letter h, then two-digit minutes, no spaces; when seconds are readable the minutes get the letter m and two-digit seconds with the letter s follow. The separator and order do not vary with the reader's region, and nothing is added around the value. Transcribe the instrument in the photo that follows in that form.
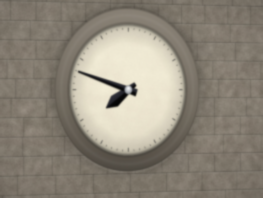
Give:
7h48
